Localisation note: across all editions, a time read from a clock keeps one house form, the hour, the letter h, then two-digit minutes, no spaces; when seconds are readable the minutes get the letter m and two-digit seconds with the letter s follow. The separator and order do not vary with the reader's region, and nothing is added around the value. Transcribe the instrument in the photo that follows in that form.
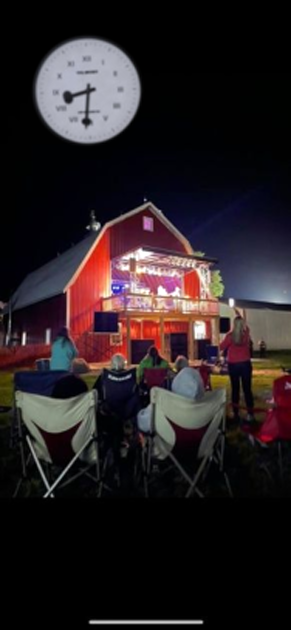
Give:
8h31
